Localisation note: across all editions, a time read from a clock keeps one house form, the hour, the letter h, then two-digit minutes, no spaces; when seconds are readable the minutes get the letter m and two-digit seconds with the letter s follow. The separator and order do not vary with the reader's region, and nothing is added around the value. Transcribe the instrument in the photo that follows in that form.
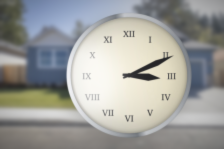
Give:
3h11
